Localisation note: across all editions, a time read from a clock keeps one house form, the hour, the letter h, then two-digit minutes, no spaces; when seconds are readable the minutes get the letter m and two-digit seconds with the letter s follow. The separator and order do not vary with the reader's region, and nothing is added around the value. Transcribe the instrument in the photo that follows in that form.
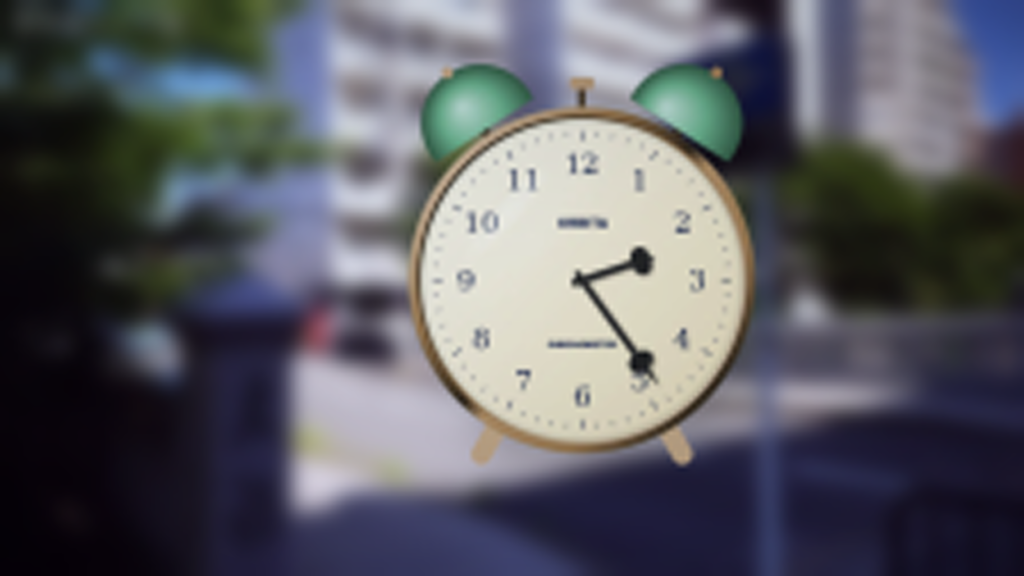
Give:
2h24
